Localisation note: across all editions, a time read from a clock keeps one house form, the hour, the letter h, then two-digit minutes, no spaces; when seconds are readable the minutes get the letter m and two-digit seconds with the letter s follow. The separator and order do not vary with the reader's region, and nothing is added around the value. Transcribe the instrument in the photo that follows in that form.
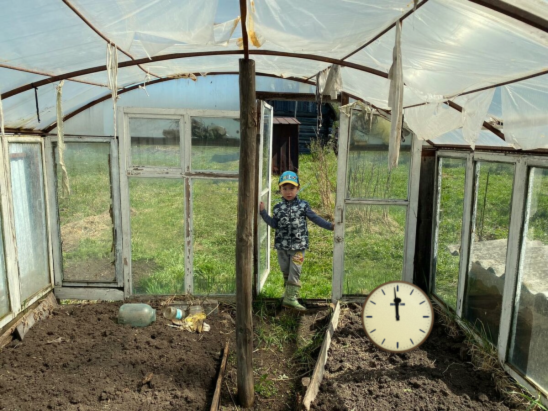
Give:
11h59
